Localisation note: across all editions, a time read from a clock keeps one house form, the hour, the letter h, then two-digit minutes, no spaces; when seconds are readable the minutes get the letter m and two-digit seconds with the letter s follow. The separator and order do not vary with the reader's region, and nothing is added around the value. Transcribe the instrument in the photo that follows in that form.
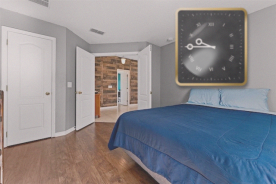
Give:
9h45
